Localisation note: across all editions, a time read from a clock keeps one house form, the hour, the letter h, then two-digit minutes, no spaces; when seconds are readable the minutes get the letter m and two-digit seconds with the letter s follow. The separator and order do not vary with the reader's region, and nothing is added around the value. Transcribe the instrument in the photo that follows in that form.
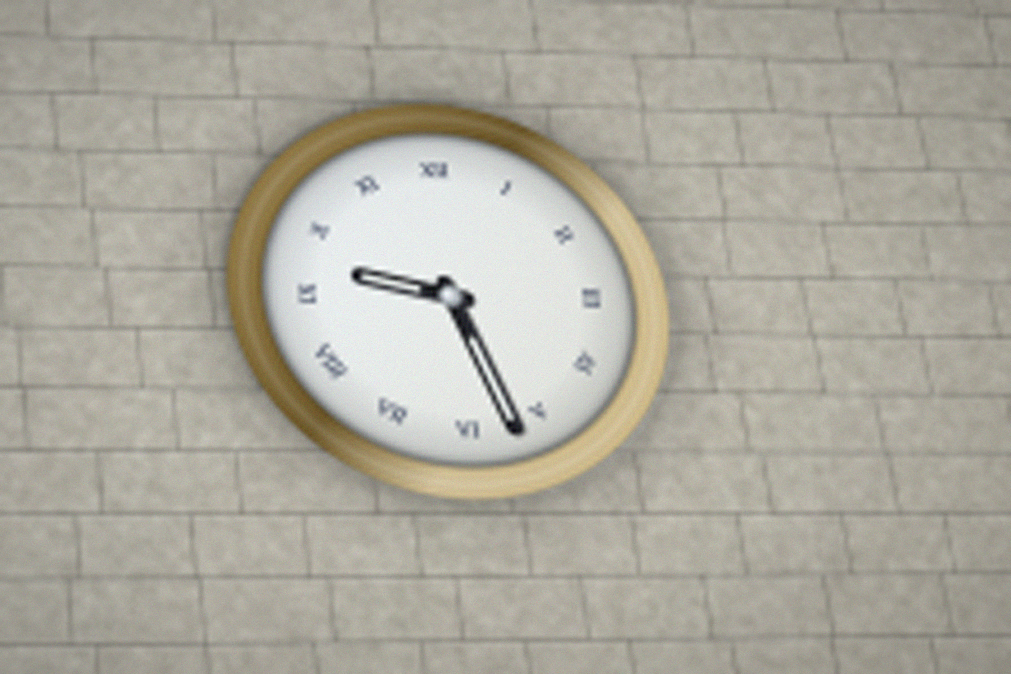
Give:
9h27
